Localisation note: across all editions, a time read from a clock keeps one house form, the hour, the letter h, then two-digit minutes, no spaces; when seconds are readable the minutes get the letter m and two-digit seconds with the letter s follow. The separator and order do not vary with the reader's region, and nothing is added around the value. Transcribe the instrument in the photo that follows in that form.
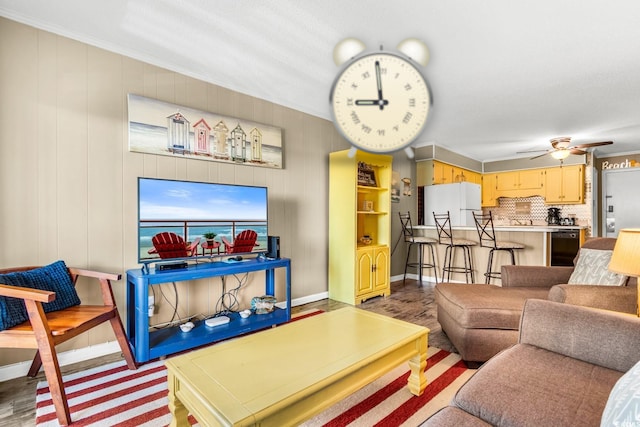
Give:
8h59
